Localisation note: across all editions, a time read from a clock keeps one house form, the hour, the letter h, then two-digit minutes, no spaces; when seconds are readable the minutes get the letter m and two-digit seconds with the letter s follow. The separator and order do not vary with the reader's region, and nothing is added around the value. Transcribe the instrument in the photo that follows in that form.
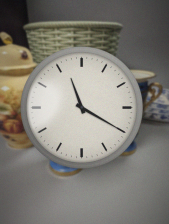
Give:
11h20
